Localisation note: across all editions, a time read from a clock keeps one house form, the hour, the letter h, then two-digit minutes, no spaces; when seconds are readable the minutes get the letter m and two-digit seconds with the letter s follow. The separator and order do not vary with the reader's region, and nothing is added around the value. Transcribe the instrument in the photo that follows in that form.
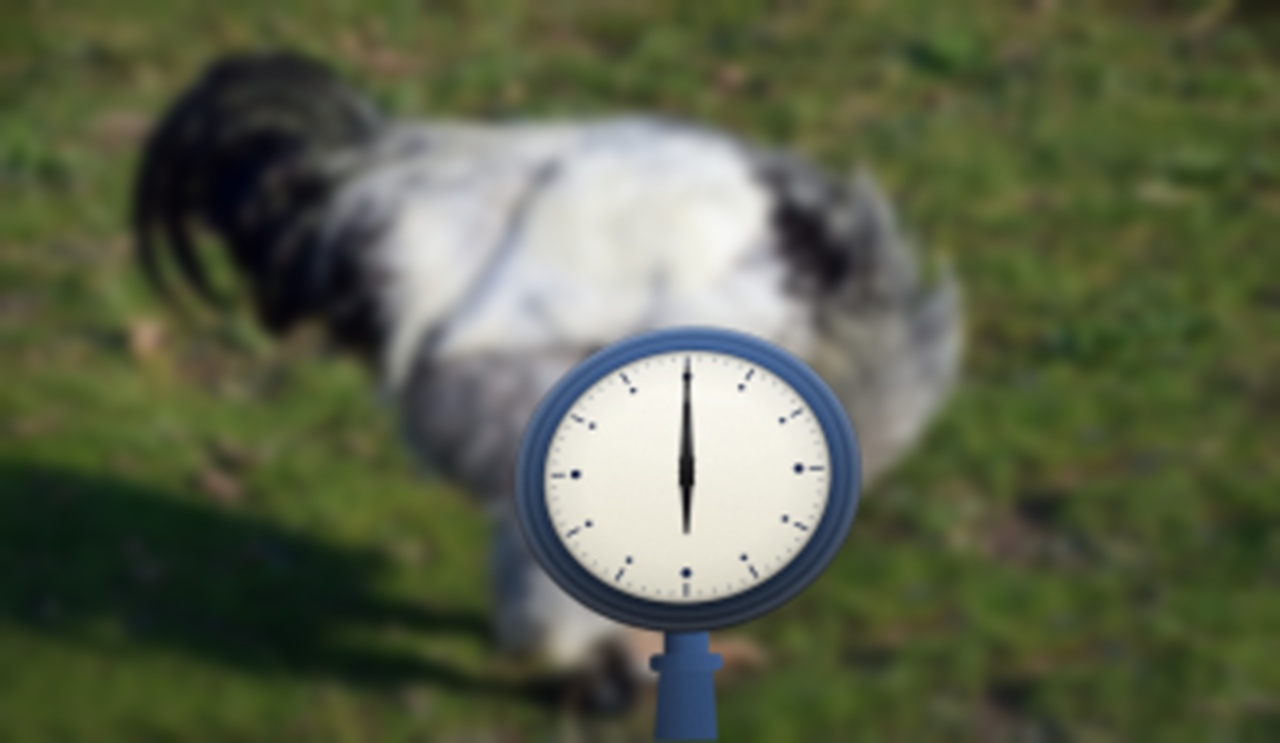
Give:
6h00
